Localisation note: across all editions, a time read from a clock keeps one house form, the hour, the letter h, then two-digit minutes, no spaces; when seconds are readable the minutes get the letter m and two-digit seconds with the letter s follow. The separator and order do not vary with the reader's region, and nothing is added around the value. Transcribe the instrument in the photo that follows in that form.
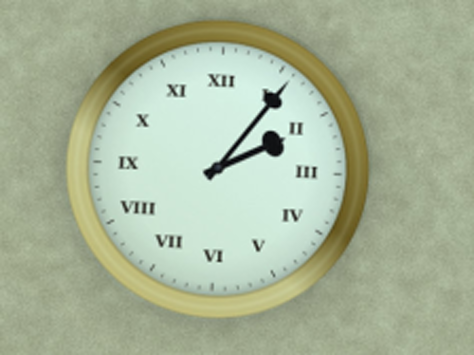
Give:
2h06
